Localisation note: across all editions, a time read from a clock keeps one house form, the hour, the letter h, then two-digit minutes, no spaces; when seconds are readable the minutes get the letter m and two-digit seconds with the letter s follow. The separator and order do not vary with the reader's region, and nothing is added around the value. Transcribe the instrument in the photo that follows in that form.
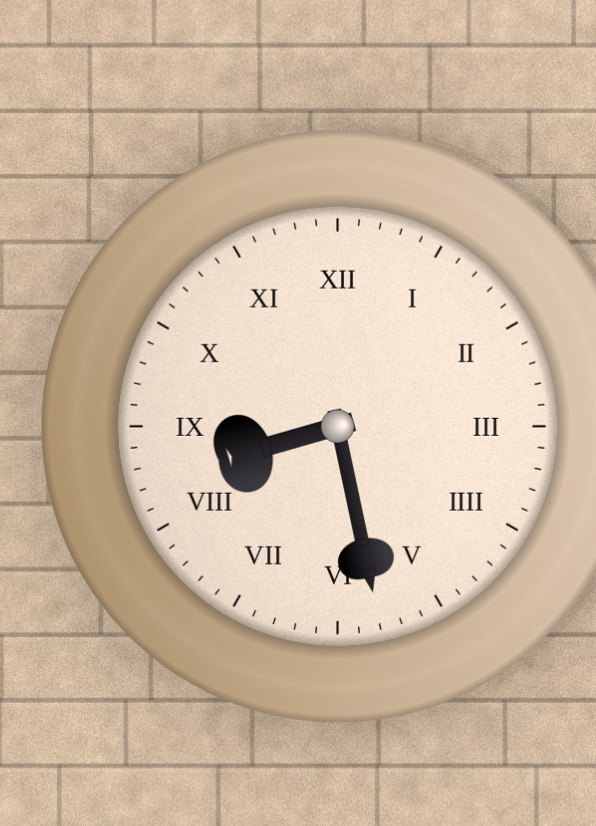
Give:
8h28
